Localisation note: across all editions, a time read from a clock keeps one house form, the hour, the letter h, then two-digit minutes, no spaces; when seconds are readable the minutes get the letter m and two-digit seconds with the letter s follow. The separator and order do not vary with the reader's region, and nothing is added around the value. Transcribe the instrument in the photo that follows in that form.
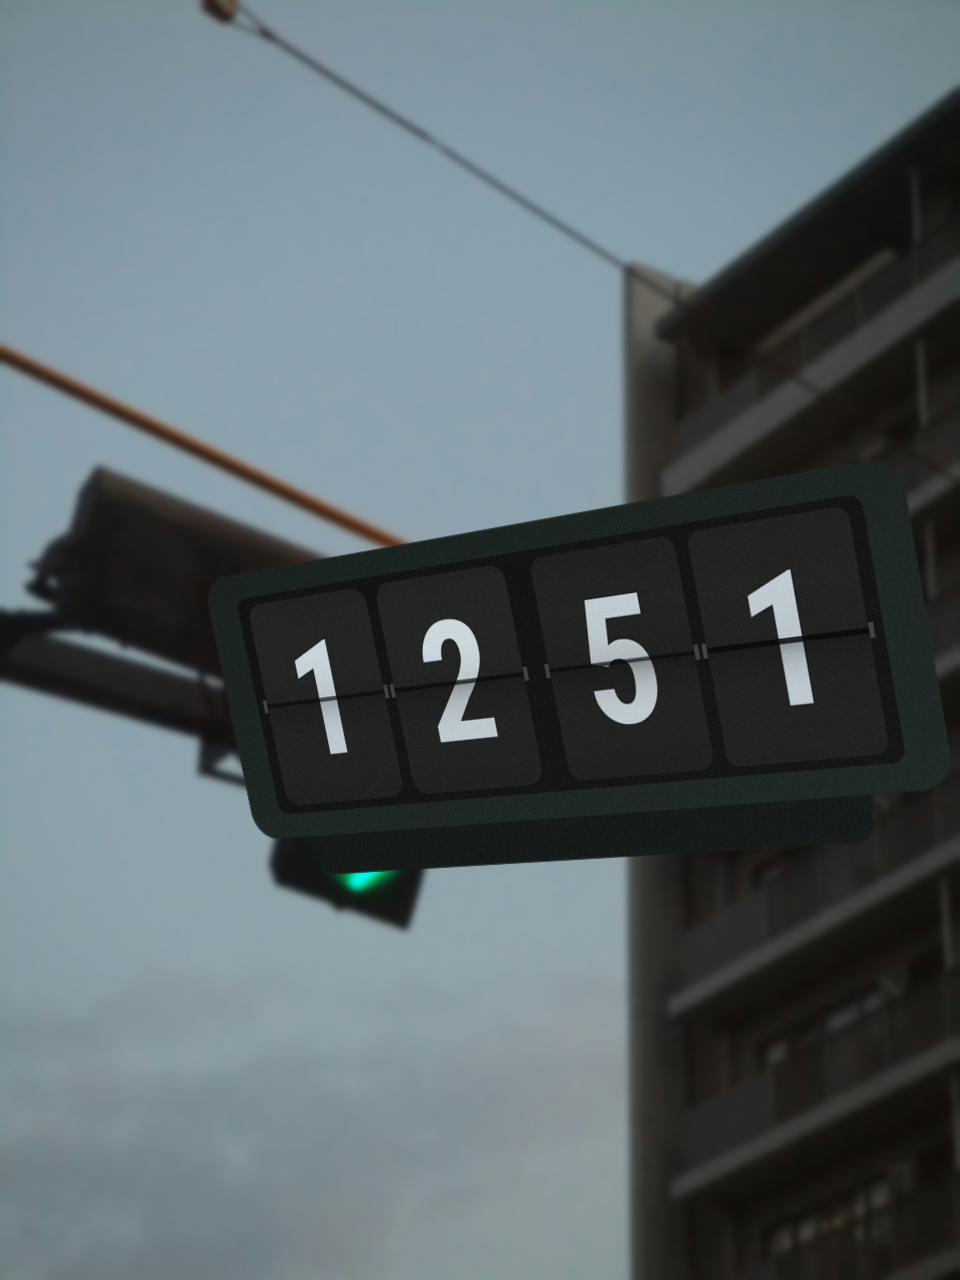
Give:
12h51
